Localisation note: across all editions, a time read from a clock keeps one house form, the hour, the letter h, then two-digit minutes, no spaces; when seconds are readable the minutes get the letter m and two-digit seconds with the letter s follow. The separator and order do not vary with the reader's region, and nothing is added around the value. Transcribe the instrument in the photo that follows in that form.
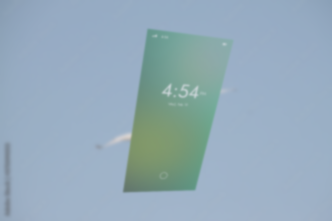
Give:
4h54
